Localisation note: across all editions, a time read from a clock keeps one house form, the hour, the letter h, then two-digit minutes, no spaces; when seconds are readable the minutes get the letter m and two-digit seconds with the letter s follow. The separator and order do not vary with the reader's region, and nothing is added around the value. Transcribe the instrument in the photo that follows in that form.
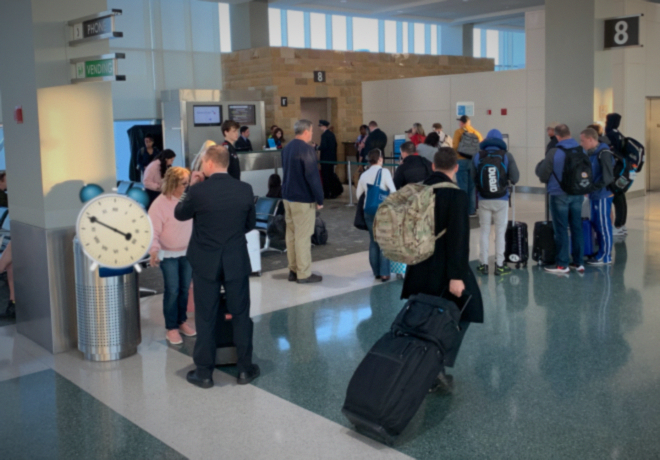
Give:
3h49
